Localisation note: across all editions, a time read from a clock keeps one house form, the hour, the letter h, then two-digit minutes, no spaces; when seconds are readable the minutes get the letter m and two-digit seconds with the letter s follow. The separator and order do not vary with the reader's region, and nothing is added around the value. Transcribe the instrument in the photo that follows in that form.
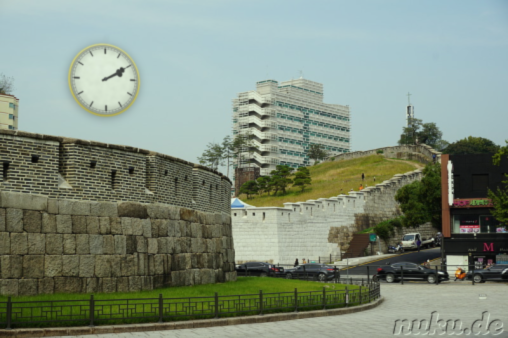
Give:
2h10
